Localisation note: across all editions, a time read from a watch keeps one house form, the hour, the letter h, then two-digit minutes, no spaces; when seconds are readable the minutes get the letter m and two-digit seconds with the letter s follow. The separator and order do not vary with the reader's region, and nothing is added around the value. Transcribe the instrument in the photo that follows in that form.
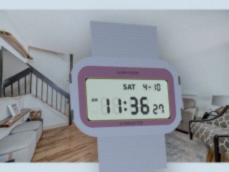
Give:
11h36m27s
